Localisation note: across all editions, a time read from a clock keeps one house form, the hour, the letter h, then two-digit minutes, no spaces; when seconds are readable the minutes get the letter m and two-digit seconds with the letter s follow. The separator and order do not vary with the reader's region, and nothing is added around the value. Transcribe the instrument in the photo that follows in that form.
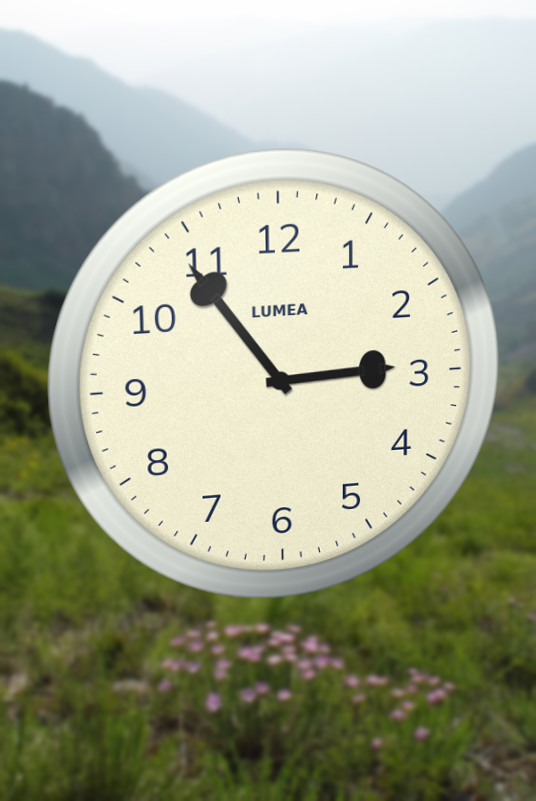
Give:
2h54
